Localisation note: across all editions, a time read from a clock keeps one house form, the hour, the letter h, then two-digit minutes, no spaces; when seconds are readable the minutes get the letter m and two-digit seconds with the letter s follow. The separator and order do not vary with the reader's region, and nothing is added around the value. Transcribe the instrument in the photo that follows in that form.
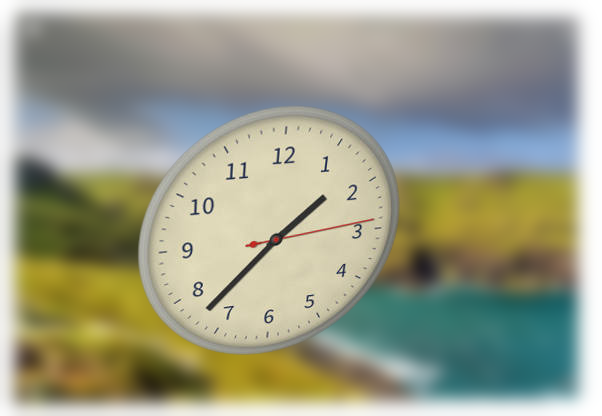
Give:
1h37m14s
